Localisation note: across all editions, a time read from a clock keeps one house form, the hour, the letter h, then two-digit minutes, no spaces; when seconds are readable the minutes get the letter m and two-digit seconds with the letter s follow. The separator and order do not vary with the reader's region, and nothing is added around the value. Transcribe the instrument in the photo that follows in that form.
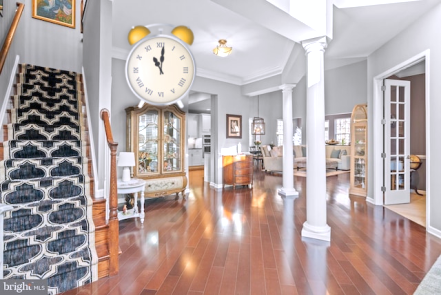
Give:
11h01
